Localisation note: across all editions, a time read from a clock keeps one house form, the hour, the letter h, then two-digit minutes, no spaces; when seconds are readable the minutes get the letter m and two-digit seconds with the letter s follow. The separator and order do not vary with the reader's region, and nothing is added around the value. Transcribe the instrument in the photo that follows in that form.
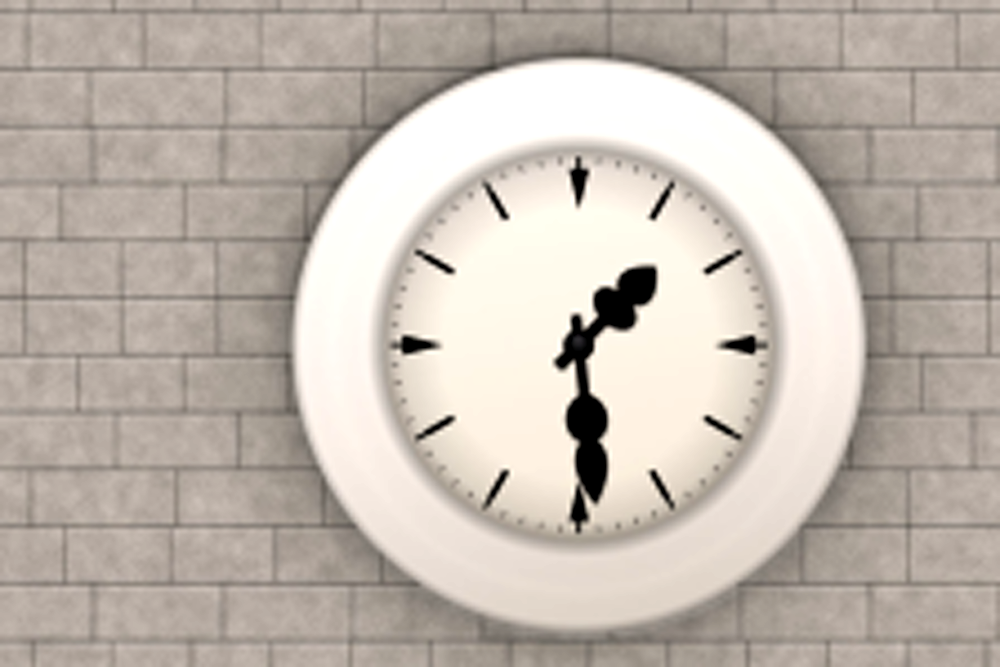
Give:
1h29
